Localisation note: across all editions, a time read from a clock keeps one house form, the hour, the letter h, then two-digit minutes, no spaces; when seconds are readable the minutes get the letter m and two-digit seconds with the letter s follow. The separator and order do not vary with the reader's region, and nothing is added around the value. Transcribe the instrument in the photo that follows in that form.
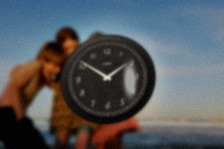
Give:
1h51
